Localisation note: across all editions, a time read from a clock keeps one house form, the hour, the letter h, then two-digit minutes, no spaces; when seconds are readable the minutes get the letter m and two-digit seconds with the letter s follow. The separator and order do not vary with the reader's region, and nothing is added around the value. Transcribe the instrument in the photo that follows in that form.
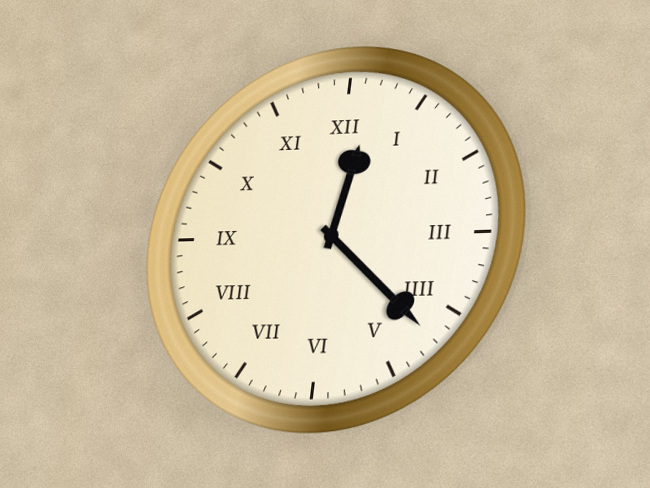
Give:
12h22
